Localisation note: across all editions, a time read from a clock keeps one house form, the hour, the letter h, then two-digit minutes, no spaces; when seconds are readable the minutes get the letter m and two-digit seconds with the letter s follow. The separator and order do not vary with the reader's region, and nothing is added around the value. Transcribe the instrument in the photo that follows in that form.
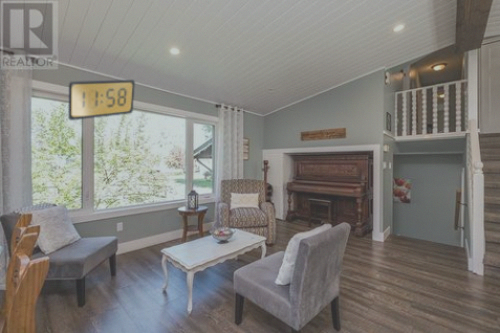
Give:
11h58
